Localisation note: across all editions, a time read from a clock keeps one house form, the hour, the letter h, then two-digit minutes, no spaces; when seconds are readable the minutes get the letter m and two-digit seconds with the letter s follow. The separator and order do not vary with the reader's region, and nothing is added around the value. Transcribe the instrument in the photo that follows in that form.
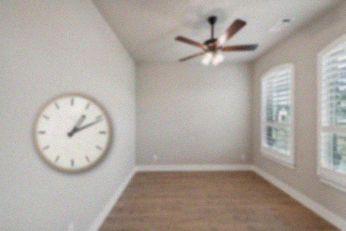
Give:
1h11
